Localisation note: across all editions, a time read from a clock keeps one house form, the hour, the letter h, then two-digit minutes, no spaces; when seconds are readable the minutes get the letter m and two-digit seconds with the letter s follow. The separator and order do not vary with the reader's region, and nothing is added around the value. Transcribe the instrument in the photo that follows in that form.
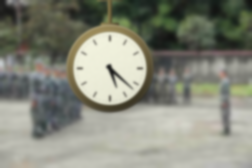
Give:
5h22
